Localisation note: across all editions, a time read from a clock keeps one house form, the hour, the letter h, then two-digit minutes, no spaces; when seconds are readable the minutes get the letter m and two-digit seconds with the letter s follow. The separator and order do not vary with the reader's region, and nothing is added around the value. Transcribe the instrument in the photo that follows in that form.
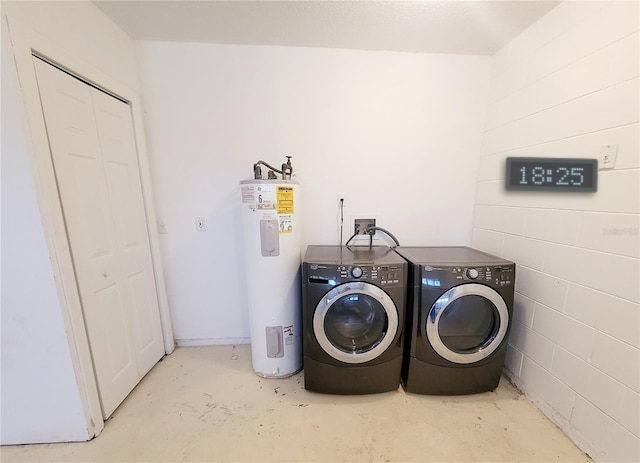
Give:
18h25
